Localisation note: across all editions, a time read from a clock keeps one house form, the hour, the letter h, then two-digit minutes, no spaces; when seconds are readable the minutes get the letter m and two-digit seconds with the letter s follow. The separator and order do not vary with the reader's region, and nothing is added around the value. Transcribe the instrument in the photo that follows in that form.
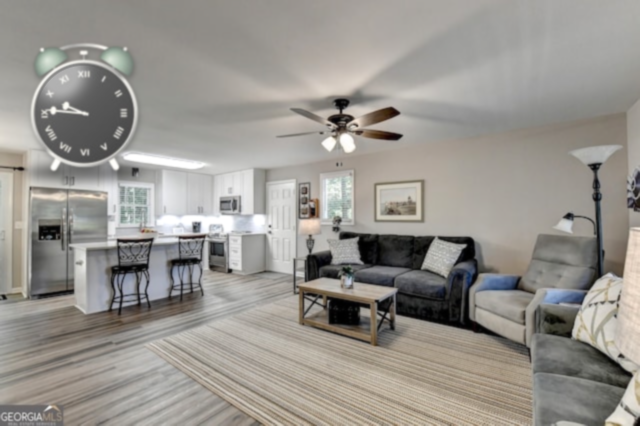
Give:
9h46
